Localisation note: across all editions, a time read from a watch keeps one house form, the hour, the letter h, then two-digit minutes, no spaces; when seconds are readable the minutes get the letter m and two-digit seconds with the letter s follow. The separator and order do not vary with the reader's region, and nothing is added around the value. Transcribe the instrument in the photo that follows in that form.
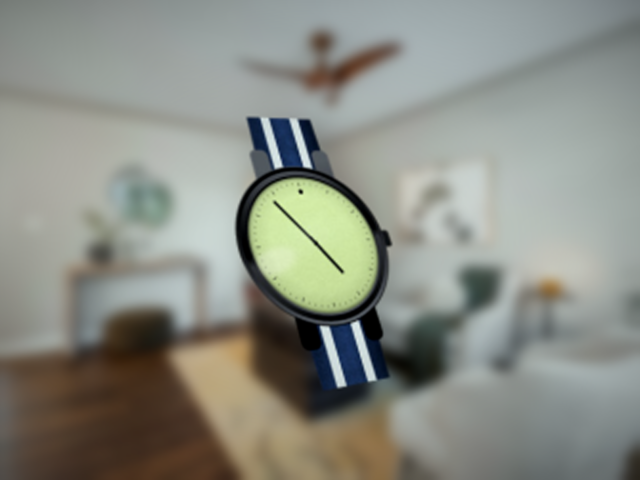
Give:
4h54
